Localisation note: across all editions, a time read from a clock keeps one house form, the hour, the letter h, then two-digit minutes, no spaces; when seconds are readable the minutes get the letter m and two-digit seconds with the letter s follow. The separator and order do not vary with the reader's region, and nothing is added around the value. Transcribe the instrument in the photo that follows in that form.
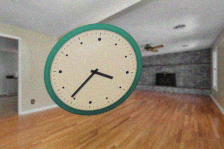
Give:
3h36
